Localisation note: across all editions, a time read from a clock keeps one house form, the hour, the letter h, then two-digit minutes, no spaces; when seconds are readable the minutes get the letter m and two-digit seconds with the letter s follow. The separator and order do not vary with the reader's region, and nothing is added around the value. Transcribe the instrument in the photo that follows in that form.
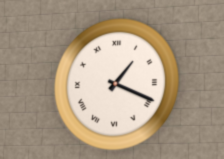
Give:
1h19
